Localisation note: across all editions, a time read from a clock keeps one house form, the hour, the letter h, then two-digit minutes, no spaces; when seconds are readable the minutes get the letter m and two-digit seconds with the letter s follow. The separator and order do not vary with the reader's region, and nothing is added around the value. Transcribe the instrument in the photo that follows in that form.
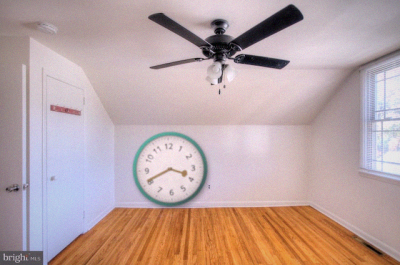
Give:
3h41
